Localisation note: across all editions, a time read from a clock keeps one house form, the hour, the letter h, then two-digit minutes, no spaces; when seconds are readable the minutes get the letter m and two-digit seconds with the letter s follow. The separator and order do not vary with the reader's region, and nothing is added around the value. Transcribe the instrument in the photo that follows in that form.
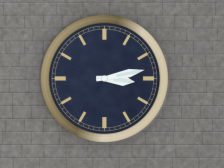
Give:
3h13
